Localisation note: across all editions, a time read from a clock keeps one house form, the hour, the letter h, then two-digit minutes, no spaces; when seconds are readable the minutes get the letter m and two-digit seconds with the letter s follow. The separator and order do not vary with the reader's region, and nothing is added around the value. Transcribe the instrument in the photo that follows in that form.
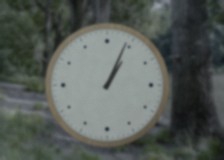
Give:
1h04
